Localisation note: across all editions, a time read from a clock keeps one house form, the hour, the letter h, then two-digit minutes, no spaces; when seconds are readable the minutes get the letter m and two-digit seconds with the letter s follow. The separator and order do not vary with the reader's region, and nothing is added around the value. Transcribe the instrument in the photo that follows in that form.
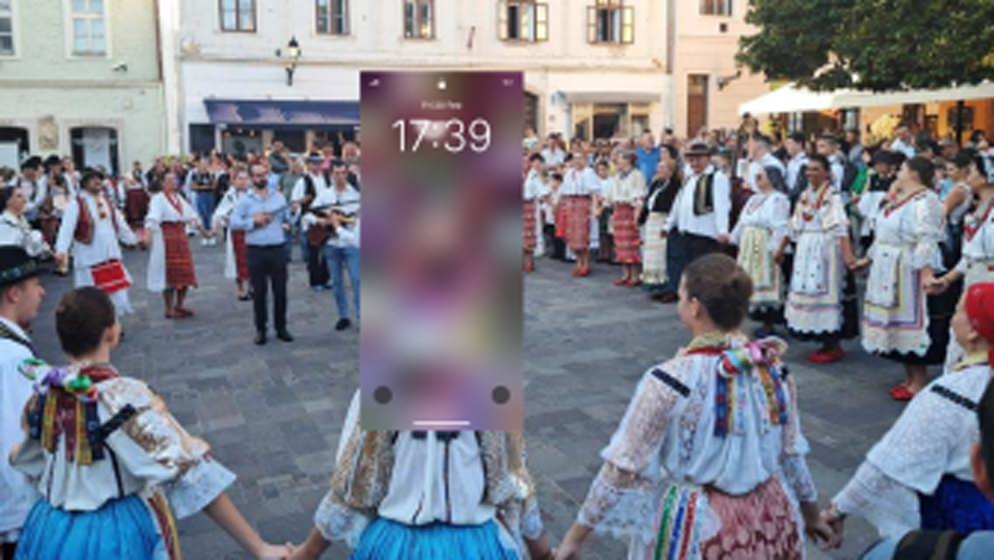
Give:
17h39
